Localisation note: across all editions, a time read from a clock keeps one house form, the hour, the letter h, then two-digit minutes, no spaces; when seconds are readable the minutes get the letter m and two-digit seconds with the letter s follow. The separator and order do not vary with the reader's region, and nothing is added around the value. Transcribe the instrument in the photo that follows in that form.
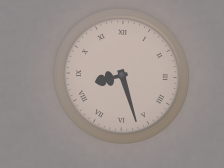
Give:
8h27
